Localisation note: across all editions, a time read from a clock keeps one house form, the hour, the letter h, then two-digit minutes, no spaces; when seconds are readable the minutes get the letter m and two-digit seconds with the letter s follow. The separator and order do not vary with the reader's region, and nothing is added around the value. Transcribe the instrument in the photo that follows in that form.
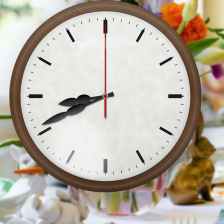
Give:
8h41m00s
